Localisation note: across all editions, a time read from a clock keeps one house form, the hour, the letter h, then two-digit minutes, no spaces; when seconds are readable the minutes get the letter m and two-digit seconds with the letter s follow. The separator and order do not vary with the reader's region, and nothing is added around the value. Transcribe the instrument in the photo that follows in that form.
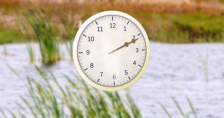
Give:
2h11
